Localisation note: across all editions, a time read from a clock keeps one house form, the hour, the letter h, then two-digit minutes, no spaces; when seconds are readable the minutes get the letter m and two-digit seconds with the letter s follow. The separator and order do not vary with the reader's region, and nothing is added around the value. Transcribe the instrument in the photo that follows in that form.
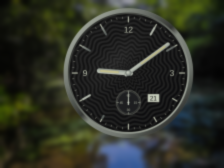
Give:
9h09
